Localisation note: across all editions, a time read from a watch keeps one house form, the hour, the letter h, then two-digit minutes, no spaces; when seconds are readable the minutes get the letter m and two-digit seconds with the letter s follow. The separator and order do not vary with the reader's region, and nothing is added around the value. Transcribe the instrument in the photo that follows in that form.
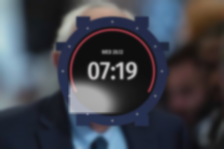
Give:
7h19
